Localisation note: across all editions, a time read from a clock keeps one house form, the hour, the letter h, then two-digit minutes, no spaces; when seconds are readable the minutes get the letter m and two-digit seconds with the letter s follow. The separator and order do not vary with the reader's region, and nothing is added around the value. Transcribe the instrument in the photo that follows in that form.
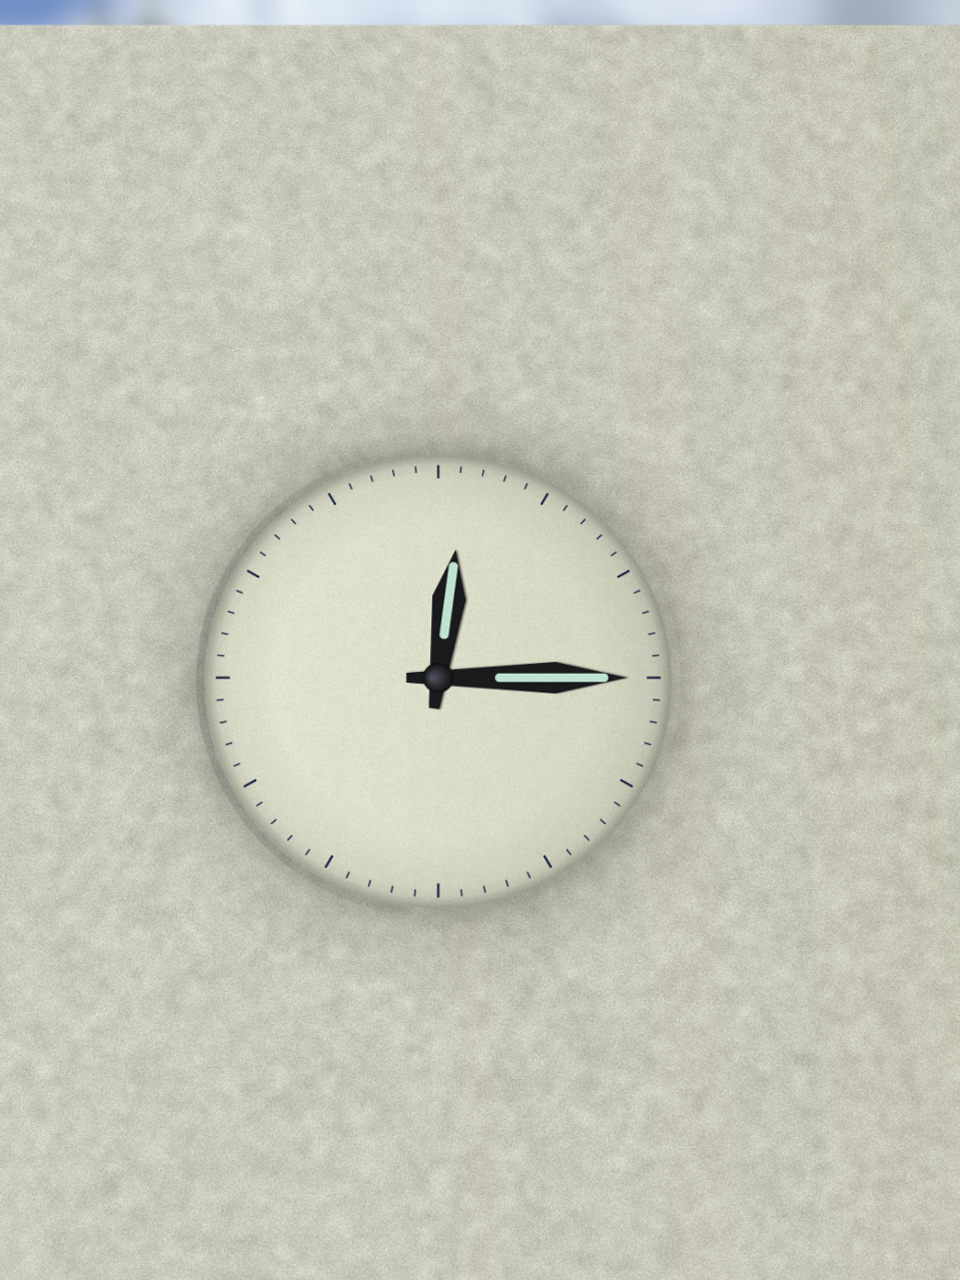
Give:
12h15
